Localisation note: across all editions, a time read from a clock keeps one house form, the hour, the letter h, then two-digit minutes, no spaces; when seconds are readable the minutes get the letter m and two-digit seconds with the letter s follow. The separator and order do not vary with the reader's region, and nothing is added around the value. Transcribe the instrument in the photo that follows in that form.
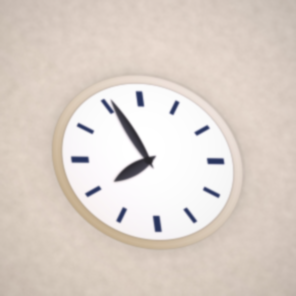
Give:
7h56
